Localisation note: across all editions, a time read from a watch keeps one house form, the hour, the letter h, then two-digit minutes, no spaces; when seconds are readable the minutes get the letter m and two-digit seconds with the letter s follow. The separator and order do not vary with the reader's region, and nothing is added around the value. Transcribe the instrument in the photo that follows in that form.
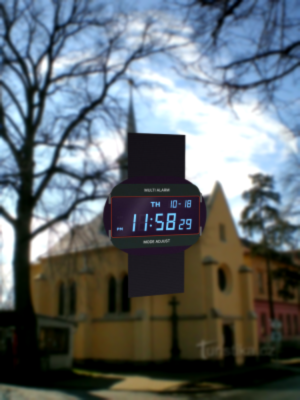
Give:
11h58m29s
